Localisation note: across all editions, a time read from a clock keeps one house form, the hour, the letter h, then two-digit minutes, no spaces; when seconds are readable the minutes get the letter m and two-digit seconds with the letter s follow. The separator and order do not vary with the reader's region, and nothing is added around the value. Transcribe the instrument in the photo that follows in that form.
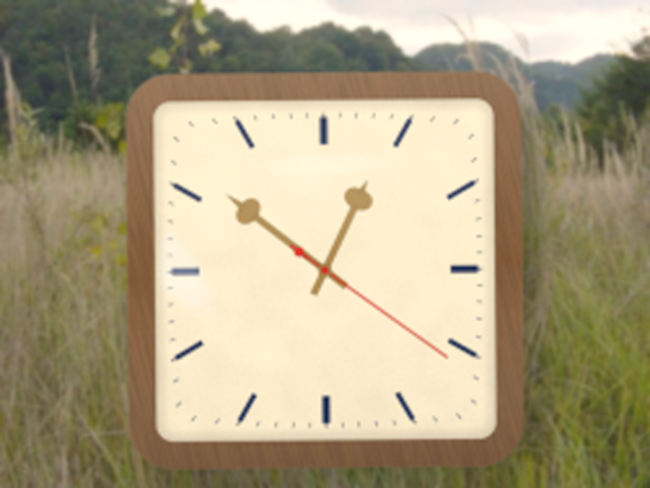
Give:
12h51m21s
